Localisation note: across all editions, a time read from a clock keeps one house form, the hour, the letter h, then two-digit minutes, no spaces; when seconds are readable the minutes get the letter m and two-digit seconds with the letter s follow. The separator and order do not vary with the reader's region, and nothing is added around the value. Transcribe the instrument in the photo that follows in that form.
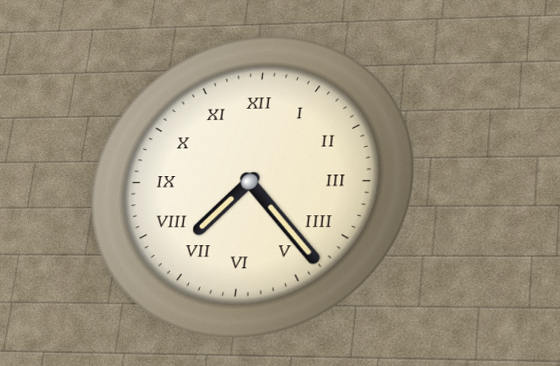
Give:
7h23
